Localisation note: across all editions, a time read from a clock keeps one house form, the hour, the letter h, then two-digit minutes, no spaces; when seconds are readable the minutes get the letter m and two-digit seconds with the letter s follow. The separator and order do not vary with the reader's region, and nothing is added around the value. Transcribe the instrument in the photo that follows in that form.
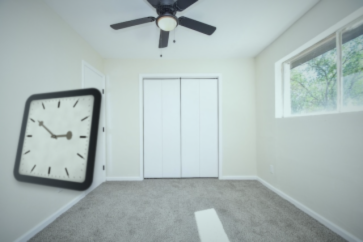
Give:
2h51
